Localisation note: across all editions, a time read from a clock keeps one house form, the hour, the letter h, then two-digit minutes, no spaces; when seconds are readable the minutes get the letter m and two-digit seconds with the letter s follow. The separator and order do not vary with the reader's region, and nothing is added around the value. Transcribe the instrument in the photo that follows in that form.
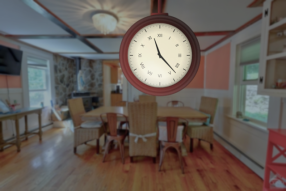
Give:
11h23
